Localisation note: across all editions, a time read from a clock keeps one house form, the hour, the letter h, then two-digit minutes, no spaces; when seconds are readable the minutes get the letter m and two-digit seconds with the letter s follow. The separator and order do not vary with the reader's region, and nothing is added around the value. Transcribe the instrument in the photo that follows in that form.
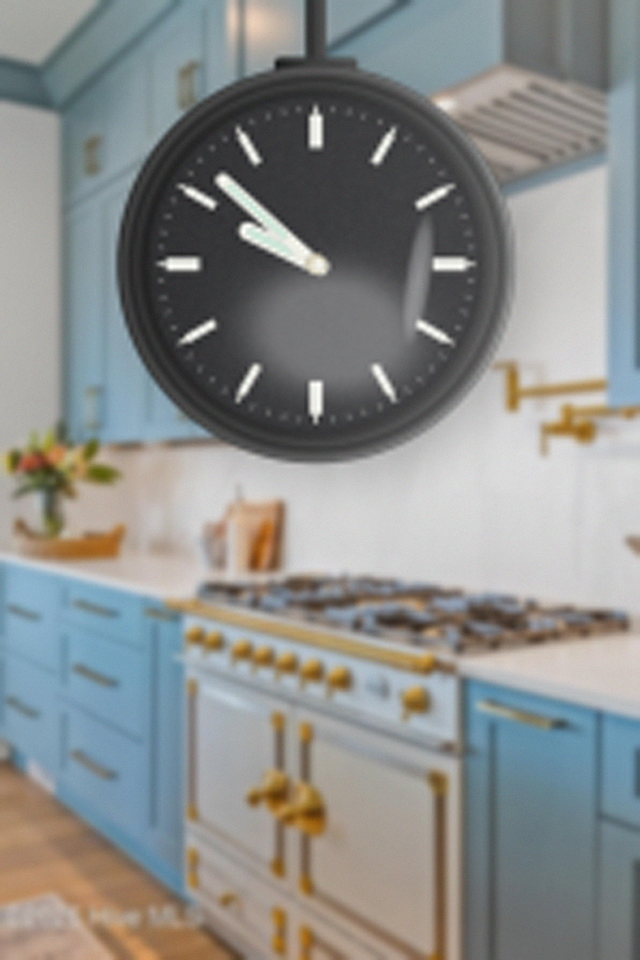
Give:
9h52
